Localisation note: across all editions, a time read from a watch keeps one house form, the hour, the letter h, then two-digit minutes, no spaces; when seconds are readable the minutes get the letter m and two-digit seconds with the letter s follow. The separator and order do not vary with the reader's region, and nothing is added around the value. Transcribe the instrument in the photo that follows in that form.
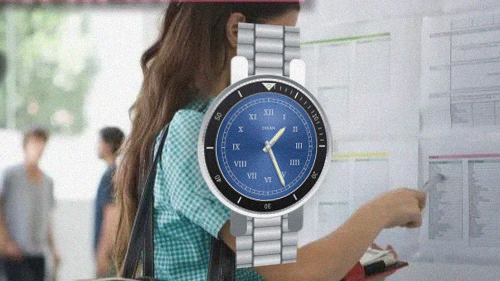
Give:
1h26
